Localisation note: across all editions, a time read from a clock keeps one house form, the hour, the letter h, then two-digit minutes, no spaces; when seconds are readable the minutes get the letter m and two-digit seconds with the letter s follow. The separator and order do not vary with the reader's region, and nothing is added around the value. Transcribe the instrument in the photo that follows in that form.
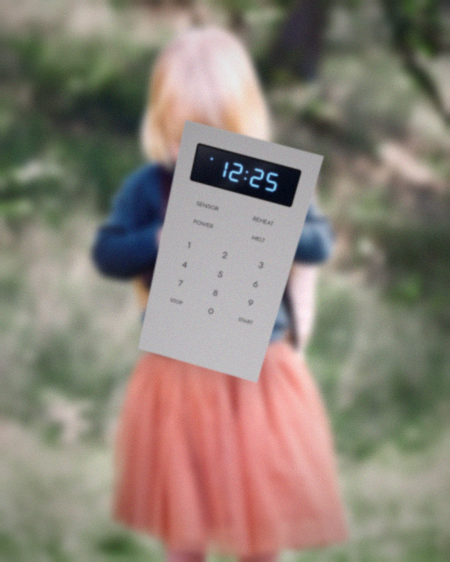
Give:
12h25
